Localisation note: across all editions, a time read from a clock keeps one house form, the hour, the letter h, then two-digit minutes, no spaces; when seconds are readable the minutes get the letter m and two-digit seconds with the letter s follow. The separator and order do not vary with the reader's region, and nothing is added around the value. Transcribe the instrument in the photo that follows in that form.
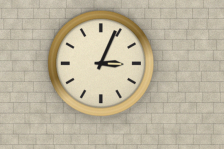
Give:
3h04
